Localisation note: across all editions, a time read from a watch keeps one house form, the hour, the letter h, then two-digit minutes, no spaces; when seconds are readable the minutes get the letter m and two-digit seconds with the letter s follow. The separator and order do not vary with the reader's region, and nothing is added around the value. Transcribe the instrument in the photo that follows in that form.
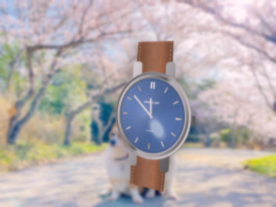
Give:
11h52
